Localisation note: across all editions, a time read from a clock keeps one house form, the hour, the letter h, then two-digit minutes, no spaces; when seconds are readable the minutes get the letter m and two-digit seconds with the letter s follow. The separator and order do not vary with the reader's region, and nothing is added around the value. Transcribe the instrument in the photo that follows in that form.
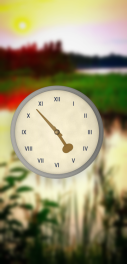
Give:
4h53
